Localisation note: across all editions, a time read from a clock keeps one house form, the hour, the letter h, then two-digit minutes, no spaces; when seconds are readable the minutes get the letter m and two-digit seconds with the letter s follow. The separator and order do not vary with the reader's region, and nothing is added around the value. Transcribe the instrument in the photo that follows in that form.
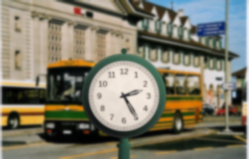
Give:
2h25
